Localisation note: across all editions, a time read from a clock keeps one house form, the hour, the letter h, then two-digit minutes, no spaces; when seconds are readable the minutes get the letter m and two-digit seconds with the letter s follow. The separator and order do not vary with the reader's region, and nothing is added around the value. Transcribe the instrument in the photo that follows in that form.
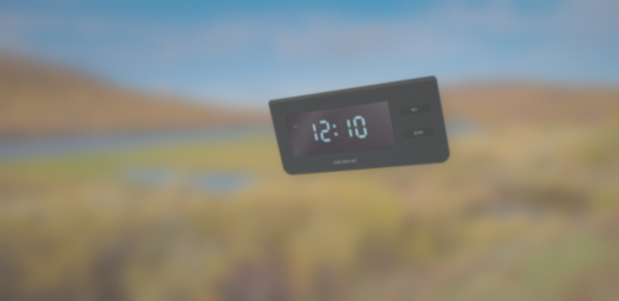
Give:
12h10
